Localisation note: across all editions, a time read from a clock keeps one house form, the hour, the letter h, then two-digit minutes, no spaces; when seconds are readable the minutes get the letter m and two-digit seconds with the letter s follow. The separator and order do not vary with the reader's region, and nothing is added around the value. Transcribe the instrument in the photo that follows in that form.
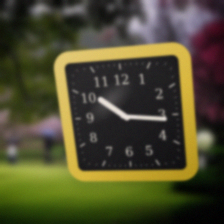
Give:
10h16
